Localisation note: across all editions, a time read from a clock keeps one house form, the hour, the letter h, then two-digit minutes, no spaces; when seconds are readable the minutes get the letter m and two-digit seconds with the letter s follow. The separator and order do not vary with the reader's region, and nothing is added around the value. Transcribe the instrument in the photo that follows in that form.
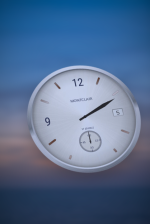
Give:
2h11
